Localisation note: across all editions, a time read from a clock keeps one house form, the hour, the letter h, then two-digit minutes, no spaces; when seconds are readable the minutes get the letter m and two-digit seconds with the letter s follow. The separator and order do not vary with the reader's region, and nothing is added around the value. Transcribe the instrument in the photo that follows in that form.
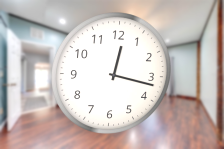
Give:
12h17
